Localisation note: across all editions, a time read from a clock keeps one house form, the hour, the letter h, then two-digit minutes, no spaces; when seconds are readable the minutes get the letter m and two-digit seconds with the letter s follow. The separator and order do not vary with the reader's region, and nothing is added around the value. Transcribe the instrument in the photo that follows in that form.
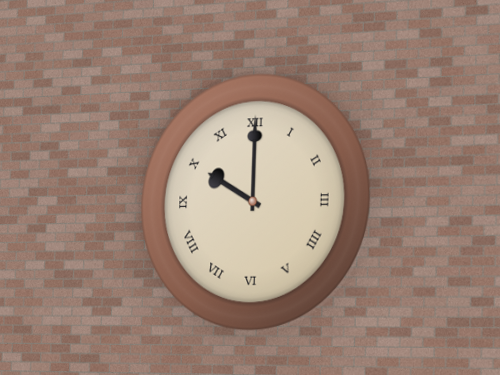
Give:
10h00
